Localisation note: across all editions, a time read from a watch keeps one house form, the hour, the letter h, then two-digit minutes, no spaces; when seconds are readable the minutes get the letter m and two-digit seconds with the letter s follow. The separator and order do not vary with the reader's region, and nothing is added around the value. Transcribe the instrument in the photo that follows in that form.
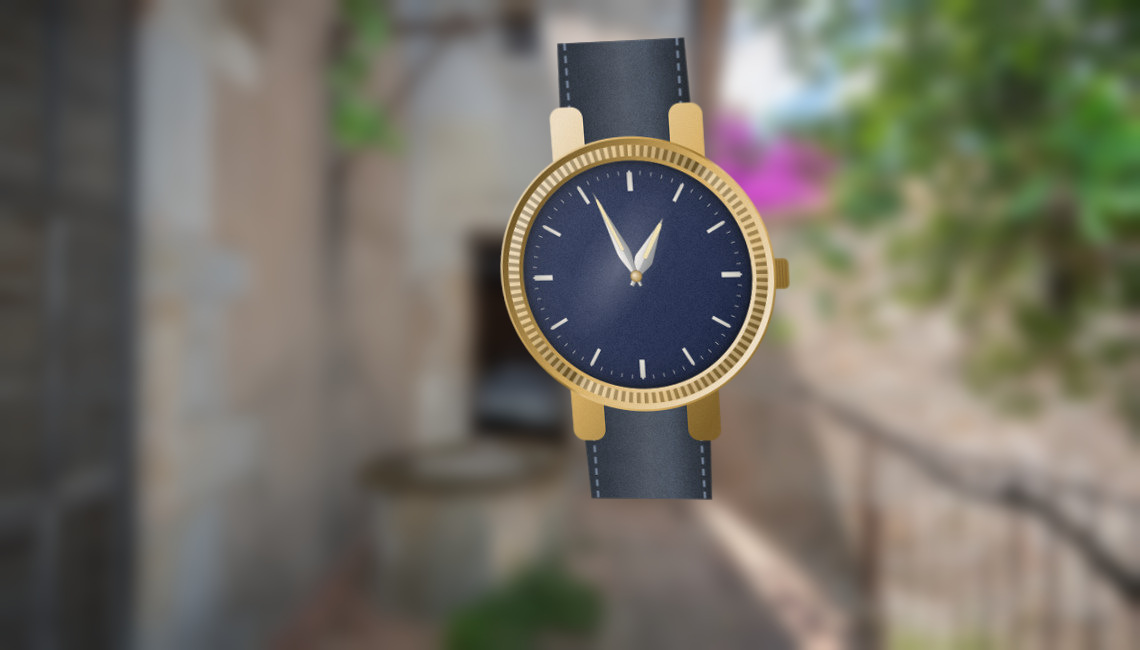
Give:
12h56
